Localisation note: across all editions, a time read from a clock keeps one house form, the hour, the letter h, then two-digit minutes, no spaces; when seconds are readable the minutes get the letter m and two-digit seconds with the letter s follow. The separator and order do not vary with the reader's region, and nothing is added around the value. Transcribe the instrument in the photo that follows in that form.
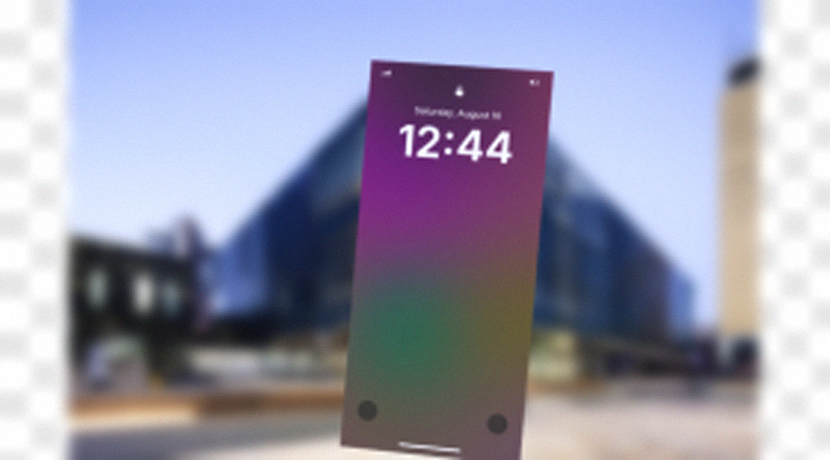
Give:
12h44
